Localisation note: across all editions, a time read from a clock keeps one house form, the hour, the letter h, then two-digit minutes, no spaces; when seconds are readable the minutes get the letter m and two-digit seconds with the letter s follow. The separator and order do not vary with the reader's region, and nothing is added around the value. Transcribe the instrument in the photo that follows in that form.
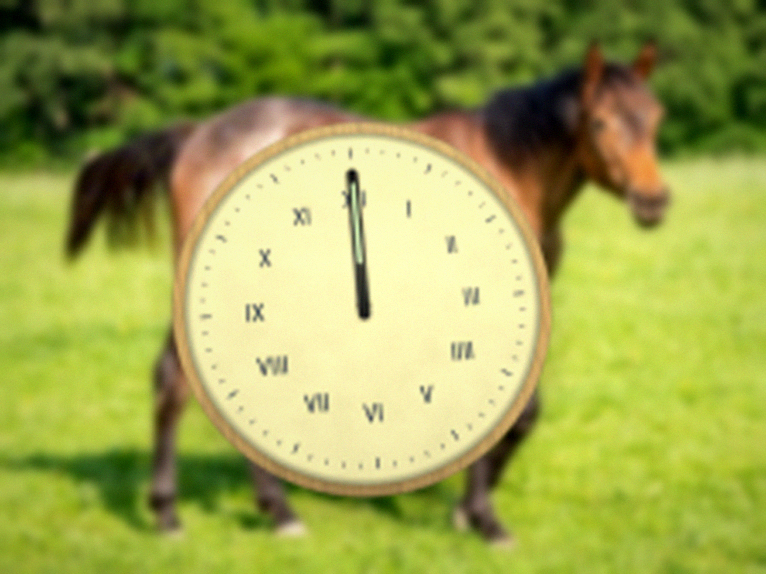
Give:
12h00
